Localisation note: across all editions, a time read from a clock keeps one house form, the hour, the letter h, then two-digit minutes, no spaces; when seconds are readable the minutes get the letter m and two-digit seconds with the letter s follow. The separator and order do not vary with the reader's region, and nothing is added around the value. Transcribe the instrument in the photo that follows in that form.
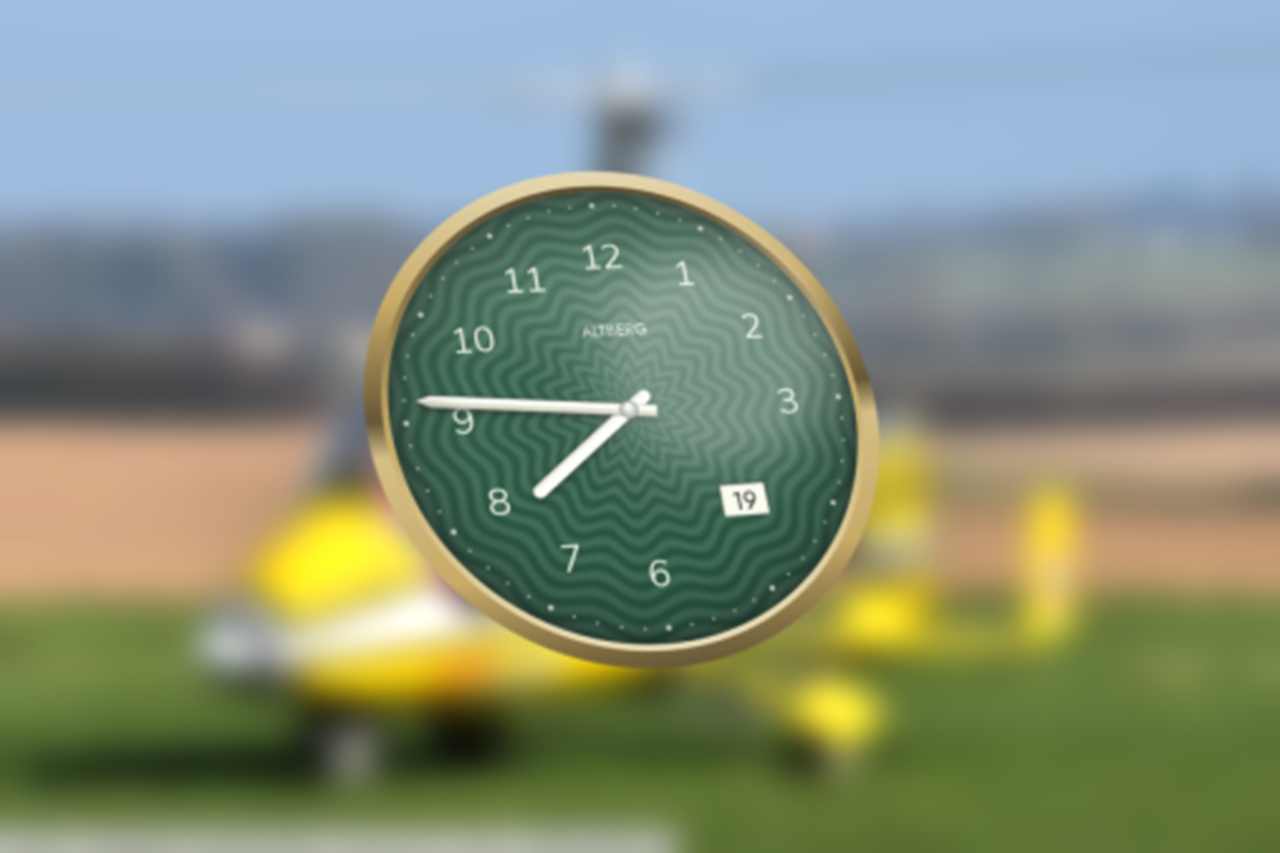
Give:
7h46
